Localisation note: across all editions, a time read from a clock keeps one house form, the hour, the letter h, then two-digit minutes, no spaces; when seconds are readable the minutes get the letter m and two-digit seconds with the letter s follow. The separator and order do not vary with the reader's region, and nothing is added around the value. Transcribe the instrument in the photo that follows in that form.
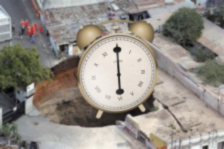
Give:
6h00
